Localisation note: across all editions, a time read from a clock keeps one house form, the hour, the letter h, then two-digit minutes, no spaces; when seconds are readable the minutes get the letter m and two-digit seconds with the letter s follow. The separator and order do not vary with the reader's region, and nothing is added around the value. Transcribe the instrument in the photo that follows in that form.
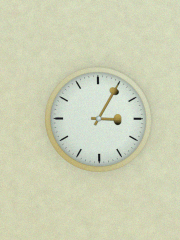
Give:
3h05
